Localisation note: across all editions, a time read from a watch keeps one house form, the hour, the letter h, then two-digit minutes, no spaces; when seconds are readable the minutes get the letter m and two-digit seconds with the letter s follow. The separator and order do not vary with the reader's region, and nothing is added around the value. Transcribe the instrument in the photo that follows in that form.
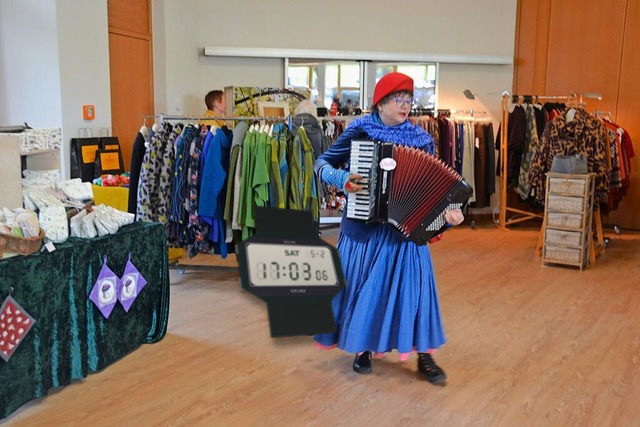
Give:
17h03m06s
